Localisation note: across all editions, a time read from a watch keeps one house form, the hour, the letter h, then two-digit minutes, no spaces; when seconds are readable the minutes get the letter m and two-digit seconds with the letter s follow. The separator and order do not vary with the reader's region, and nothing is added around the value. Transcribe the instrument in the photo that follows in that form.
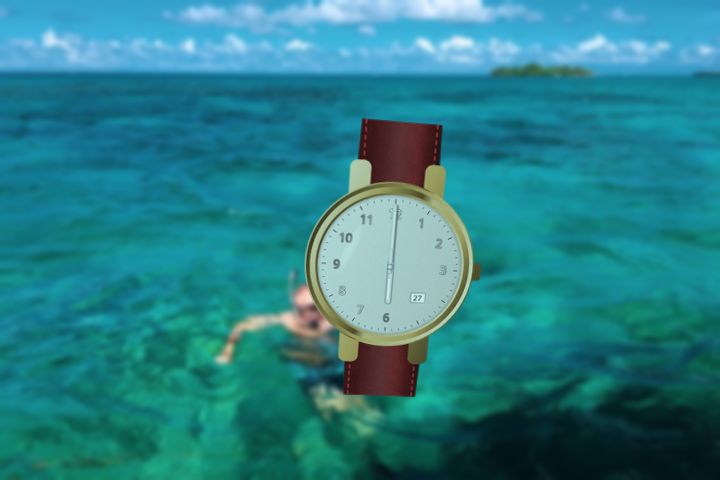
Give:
6h00
